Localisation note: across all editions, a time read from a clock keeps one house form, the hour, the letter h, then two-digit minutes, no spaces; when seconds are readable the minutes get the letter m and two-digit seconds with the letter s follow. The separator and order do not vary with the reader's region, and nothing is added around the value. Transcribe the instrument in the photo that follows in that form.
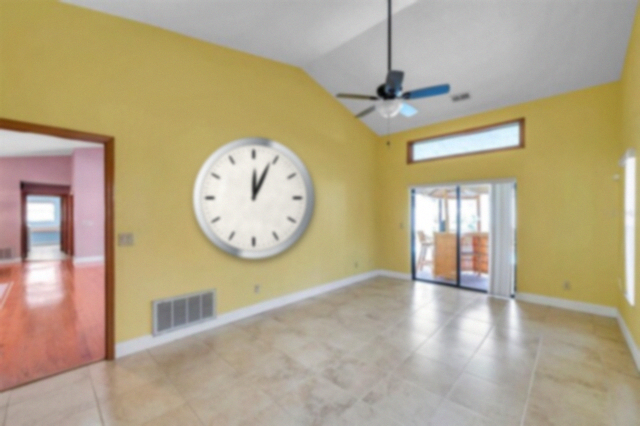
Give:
12h04
